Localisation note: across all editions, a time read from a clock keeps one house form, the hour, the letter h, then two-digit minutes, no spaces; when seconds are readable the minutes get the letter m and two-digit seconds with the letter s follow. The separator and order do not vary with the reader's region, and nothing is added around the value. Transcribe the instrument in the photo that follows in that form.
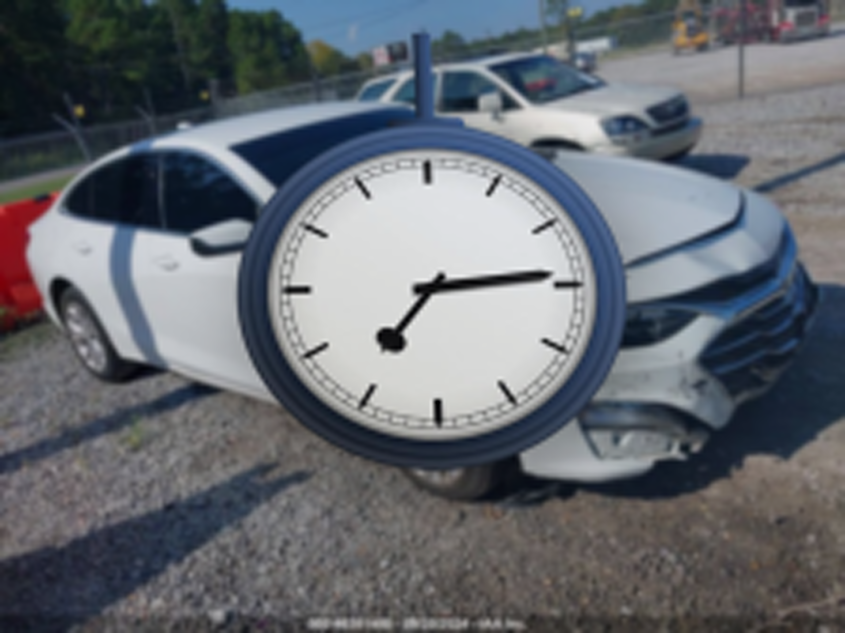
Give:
7h14
